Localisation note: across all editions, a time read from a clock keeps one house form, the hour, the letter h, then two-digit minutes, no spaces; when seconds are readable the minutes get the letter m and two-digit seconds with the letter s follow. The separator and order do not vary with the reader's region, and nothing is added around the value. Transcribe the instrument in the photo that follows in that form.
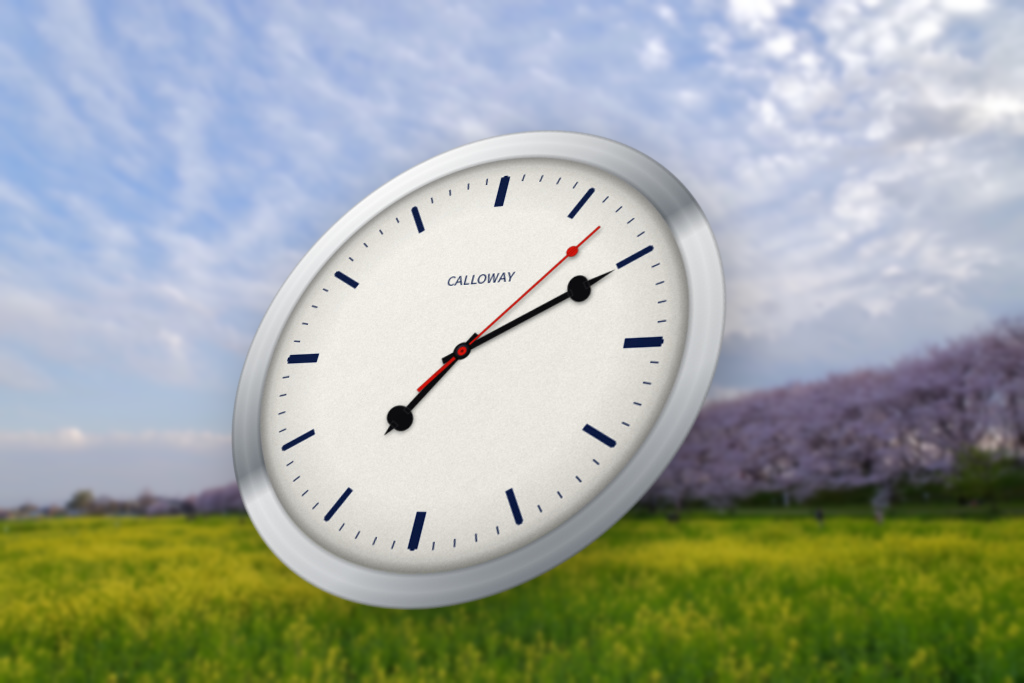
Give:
7h10m07s
